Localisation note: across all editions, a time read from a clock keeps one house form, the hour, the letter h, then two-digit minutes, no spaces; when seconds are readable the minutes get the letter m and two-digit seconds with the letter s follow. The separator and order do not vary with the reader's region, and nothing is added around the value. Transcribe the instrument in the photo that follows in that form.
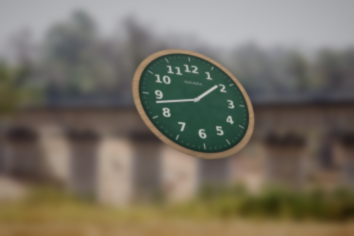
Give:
1h43
